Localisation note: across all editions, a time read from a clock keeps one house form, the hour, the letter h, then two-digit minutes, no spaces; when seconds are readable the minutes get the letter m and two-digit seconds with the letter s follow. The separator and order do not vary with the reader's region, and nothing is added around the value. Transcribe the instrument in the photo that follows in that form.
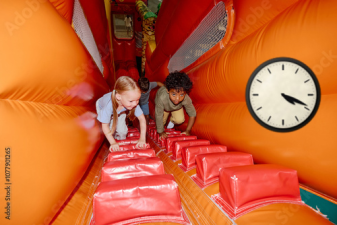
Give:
4h19
